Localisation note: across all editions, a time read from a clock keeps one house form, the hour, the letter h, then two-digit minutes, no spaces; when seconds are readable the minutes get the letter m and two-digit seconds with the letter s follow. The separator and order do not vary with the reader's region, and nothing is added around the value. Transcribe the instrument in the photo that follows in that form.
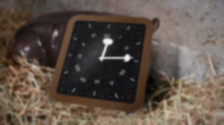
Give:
12h14
